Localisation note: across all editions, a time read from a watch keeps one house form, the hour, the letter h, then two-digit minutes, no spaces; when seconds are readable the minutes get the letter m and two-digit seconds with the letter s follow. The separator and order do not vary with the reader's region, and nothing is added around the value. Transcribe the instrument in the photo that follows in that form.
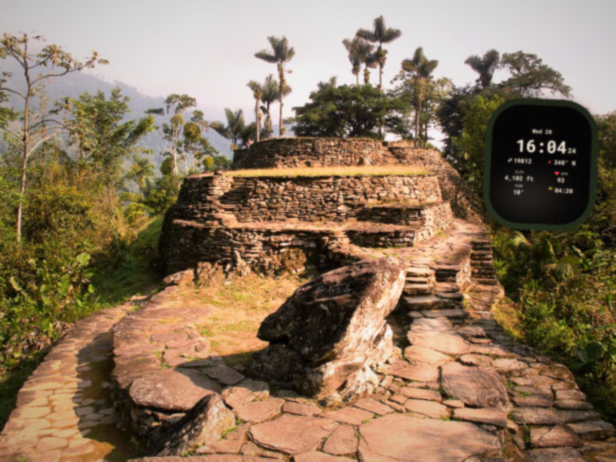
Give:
16h04
